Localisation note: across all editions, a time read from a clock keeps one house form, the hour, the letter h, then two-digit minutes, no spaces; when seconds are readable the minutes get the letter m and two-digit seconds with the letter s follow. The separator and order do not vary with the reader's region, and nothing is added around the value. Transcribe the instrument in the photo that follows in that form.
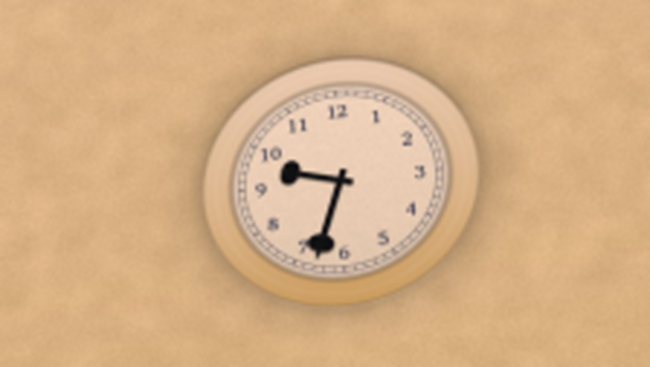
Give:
9h33
